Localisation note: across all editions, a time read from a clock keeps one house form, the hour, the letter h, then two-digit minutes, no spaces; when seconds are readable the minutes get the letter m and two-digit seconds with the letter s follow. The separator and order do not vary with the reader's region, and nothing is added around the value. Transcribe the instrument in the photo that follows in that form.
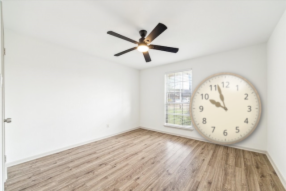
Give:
9h57
